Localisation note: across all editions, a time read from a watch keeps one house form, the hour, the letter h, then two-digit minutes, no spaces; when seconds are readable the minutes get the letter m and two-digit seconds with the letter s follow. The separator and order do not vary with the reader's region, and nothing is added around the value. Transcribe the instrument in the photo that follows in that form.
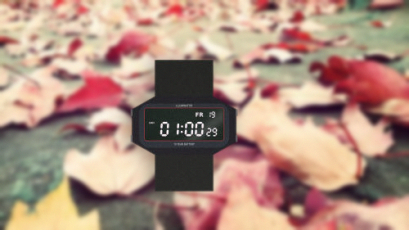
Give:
1h00m29s
